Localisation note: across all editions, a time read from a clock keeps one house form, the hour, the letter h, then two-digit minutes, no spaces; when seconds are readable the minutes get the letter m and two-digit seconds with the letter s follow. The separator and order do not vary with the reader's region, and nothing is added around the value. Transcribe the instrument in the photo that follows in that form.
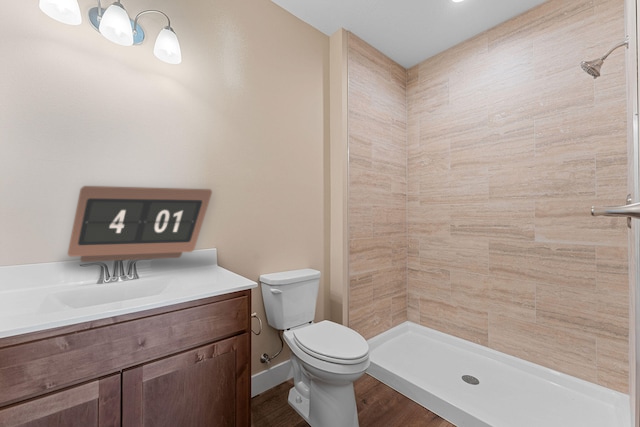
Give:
4h01
